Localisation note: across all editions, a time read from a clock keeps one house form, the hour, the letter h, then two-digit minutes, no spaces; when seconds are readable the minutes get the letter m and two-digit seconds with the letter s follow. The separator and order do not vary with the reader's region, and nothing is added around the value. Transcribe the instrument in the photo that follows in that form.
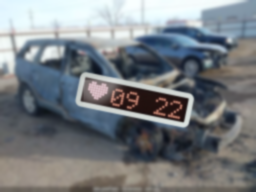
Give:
9h22
